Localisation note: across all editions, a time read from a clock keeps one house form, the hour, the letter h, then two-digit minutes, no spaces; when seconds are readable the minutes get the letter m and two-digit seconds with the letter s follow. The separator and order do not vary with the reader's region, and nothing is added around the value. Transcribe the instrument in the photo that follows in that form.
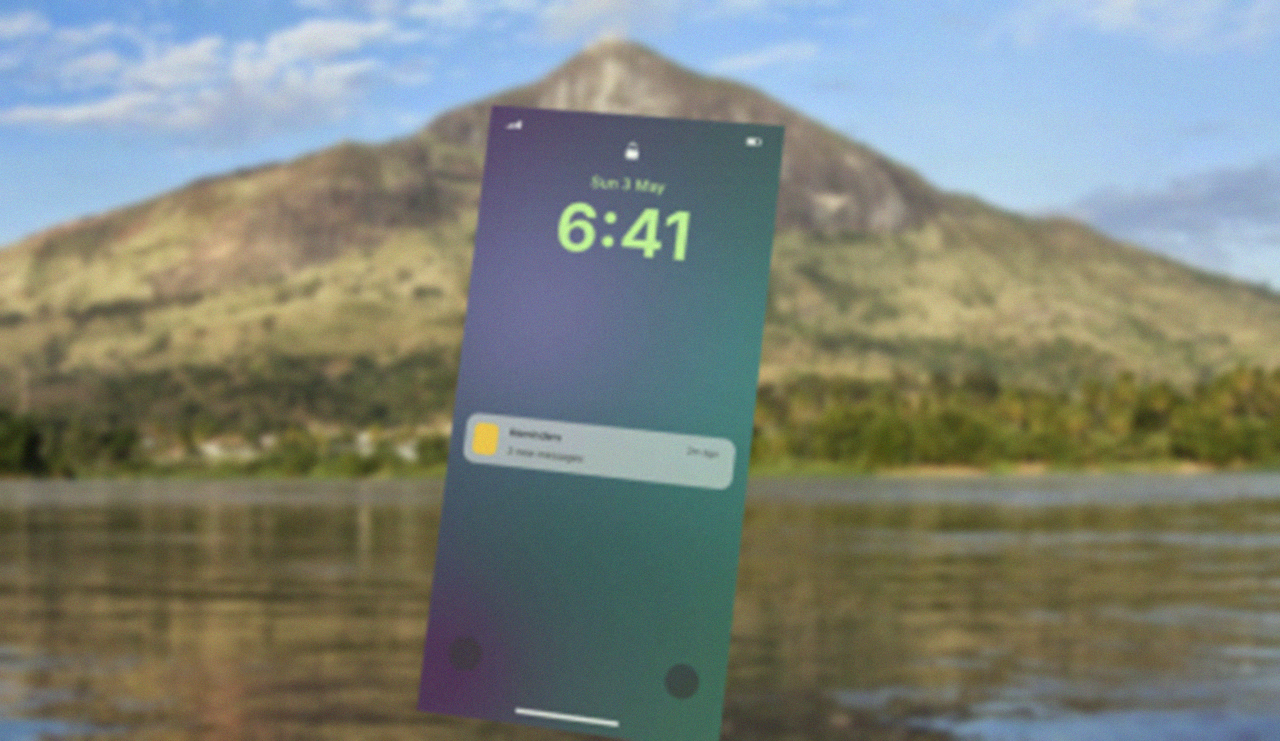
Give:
6h41
